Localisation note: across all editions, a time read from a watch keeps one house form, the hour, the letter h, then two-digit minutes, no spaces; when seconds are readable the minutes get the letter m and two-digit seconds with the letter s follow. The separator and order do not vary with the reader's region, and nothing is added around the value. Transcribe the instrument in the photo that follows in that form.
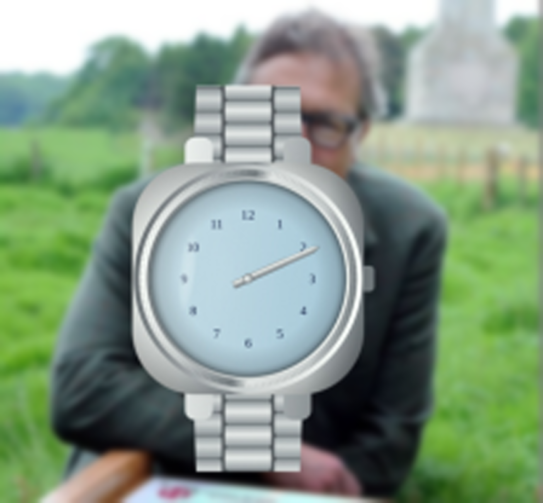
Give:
2h11
